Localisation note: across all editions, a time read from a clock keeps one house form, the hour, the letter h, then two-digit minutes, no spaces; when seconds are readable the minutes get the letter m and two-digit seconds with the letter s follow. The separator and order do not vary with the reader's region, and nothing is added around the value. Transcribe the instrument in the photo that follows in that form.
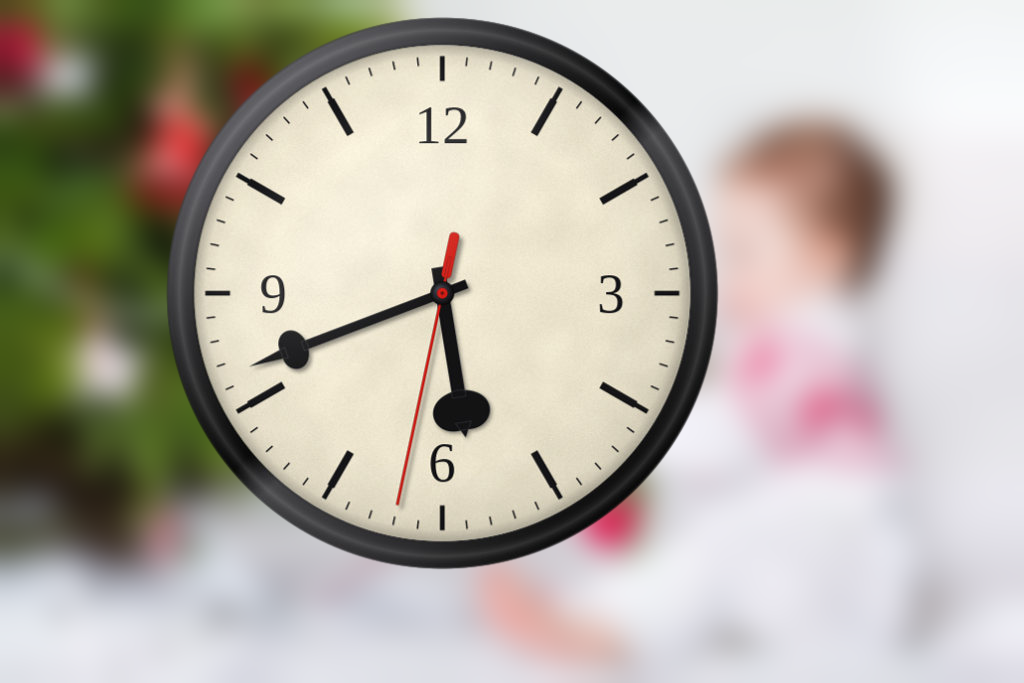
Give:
5h41m32s
